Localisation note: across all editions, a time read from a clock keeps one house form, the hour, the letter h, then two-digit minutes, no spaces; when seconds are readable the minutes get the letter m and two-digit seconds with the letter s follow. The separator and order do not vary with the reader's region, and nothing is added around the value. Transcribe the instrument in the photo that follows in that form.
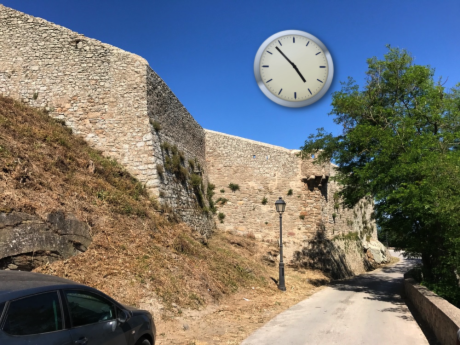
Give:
4h53
